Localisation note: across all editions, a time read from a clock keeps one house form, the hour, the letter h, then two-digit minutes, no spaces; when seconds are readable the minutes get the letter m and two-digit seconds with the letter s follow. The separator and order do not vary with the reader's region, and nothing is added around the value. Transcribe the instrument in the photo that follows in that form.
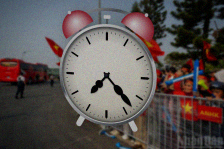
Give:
7h23
